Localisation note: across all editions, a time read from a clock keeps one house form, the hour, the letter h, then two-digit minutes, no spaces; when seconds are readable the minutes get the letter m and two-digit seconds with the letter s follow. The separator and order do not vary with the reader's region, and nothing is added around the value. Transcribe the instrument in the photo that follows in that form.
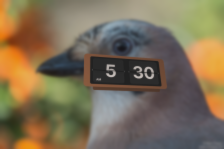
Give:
5h30
